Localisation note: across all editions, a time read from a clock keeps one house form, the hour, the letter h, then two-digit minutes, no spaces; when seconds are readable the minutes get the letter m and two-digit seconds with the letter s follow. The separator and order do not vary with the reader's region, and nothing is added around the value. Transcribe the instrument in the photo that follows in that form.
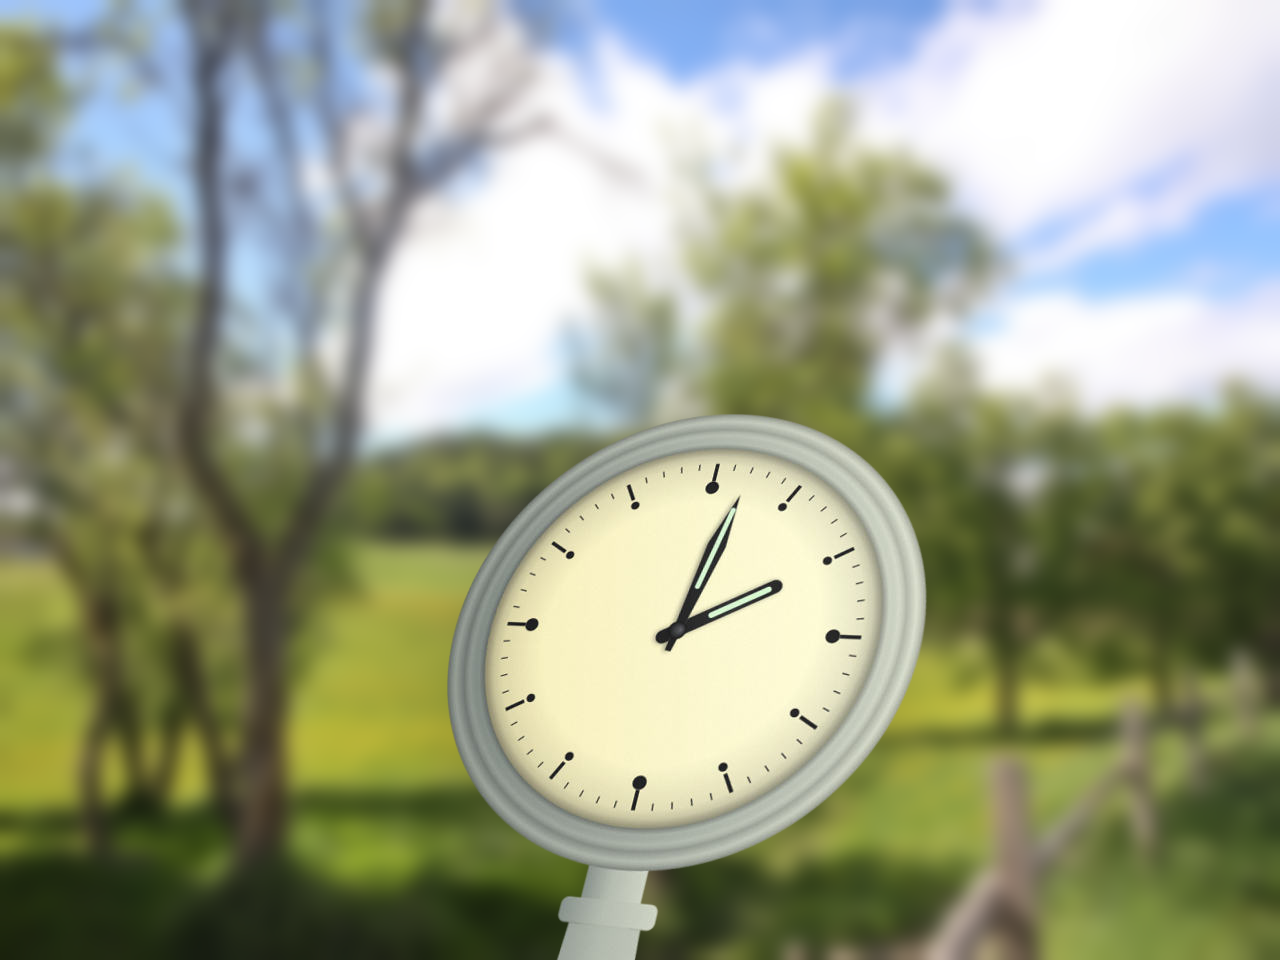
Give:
2h02
